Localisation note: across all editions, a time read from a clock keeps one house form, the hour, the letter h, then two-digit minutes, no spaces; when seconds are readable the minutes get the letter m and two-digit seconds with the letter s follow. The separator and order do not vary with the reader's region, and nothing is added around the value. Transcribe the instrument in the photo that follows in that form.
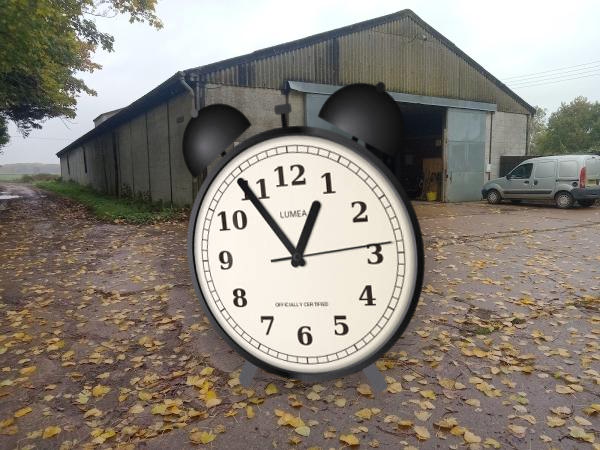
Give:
12h54m14s
